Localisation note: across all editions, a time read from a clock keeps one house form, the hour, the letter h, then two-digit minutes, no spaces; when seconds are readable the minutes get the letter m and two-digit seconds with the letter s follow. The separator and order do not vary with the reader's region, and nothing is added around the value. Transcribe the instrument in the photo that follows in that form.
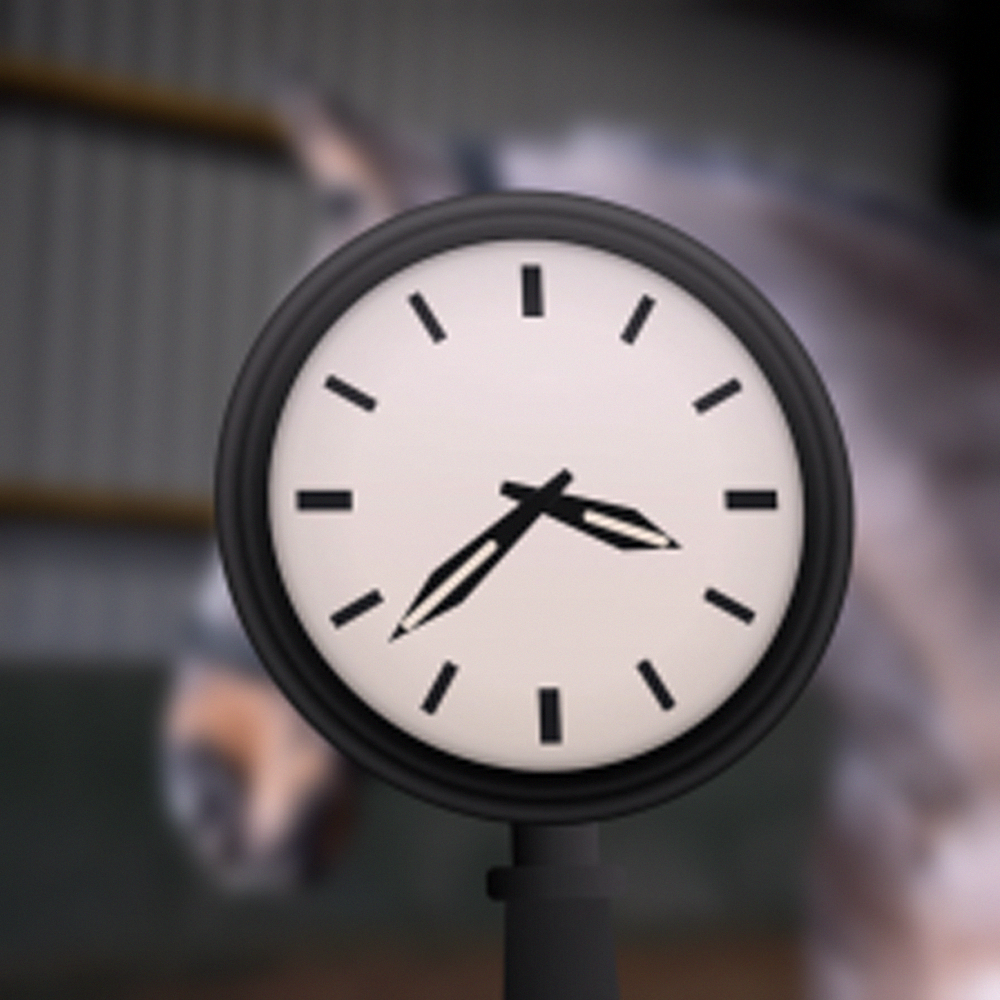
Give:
3h38
